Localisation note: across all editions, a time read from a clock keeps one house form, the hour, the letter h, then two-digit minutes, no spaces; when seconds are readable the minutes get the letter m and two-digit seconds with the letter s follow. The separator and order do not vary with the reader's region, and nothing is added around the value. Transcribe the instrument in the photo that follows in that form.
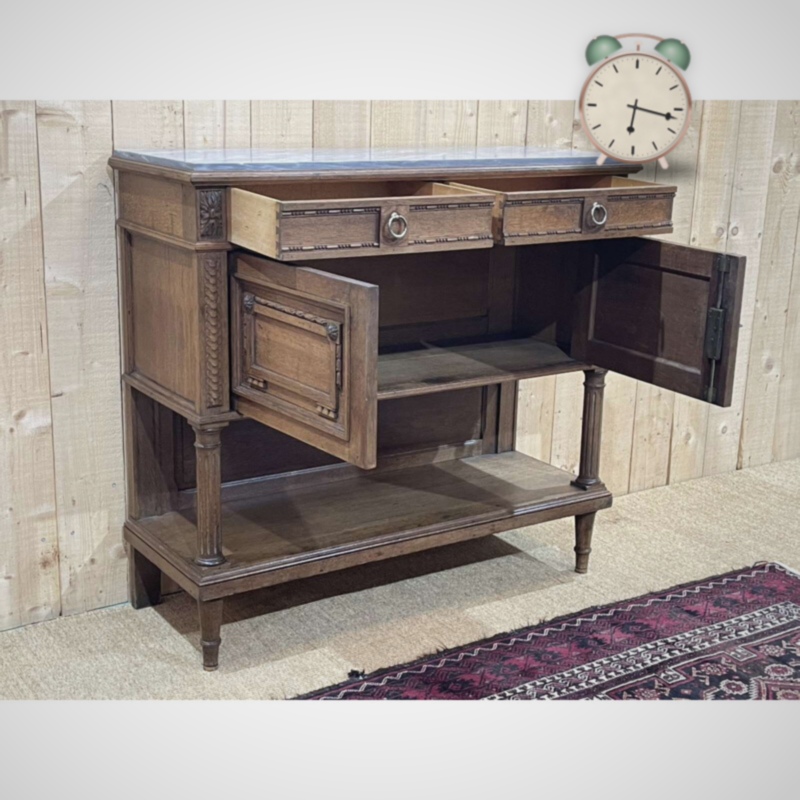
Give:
6h17
